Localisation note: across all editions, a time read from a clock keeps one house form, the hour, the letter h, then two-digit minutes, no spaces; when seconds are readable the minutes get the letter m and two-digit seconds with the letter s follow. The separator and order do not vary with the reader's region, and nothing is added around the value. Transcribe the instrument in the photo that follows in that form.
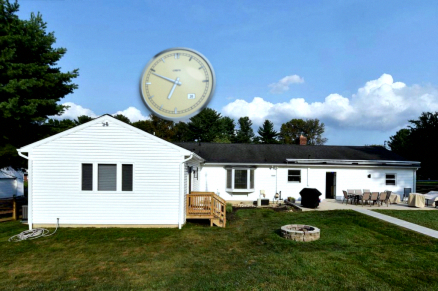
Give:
6h49
